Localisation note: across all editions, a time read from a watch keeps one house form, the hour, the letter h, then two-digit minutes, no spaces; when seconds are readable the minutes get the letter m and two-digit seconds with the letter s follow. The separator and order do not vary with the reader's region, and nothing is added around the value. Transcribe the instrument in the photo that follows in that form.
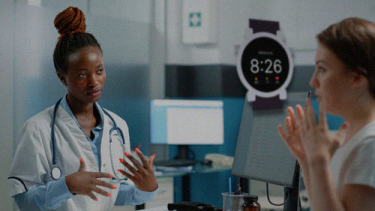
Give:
8h26
